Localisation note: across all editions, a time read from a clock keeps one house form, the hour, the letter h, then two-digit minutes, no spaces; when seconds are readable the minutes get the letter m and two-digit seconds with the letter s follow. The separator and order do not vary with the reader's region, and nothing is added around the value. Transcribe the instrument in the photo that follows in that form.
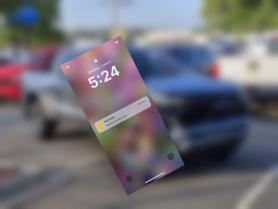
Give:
5h24
